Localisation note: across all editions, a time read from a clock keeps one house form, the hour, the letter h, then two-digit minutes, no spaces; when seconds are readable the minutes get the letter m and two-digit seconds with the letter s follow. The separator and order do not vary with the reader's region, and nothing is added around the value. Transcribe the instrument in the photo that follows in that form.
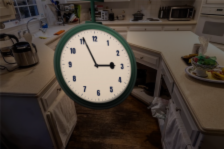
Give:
2h56
